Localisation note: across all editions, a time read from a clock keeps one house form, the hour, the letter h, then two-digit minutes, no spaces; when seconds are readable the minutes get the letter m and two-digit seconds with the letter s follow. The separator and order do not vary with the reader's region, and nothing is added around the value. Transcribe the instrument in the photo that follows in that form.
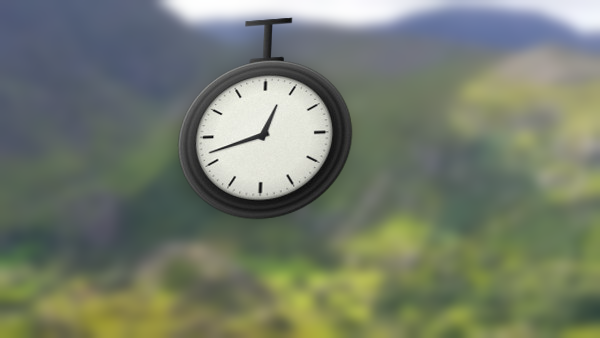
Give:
12h42
